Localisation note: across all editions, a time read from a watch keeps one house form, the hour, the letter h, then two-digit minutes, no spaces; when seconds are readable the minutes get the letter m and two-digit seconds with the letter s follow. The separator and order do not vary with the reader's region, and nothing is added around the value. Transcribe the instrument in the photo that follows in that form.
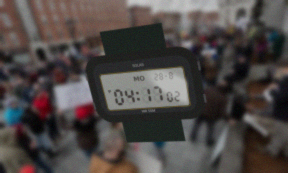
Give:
4h17m02s
